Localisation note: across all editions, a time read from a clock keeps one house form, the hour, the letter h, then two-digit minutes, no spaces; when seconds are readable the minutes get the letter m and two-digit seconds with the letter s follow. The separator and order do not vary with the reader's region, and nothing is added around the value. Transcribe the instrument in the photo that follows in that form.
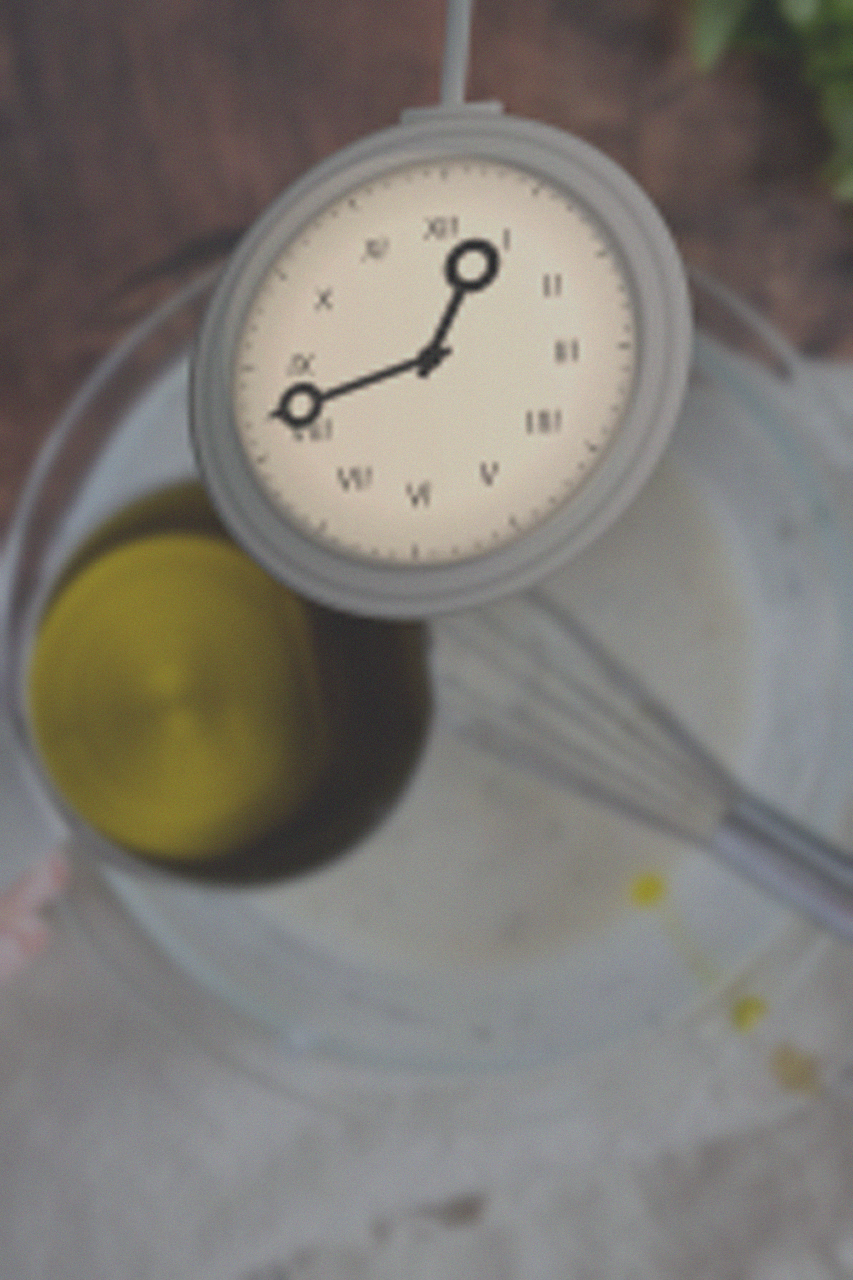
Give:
12h42
